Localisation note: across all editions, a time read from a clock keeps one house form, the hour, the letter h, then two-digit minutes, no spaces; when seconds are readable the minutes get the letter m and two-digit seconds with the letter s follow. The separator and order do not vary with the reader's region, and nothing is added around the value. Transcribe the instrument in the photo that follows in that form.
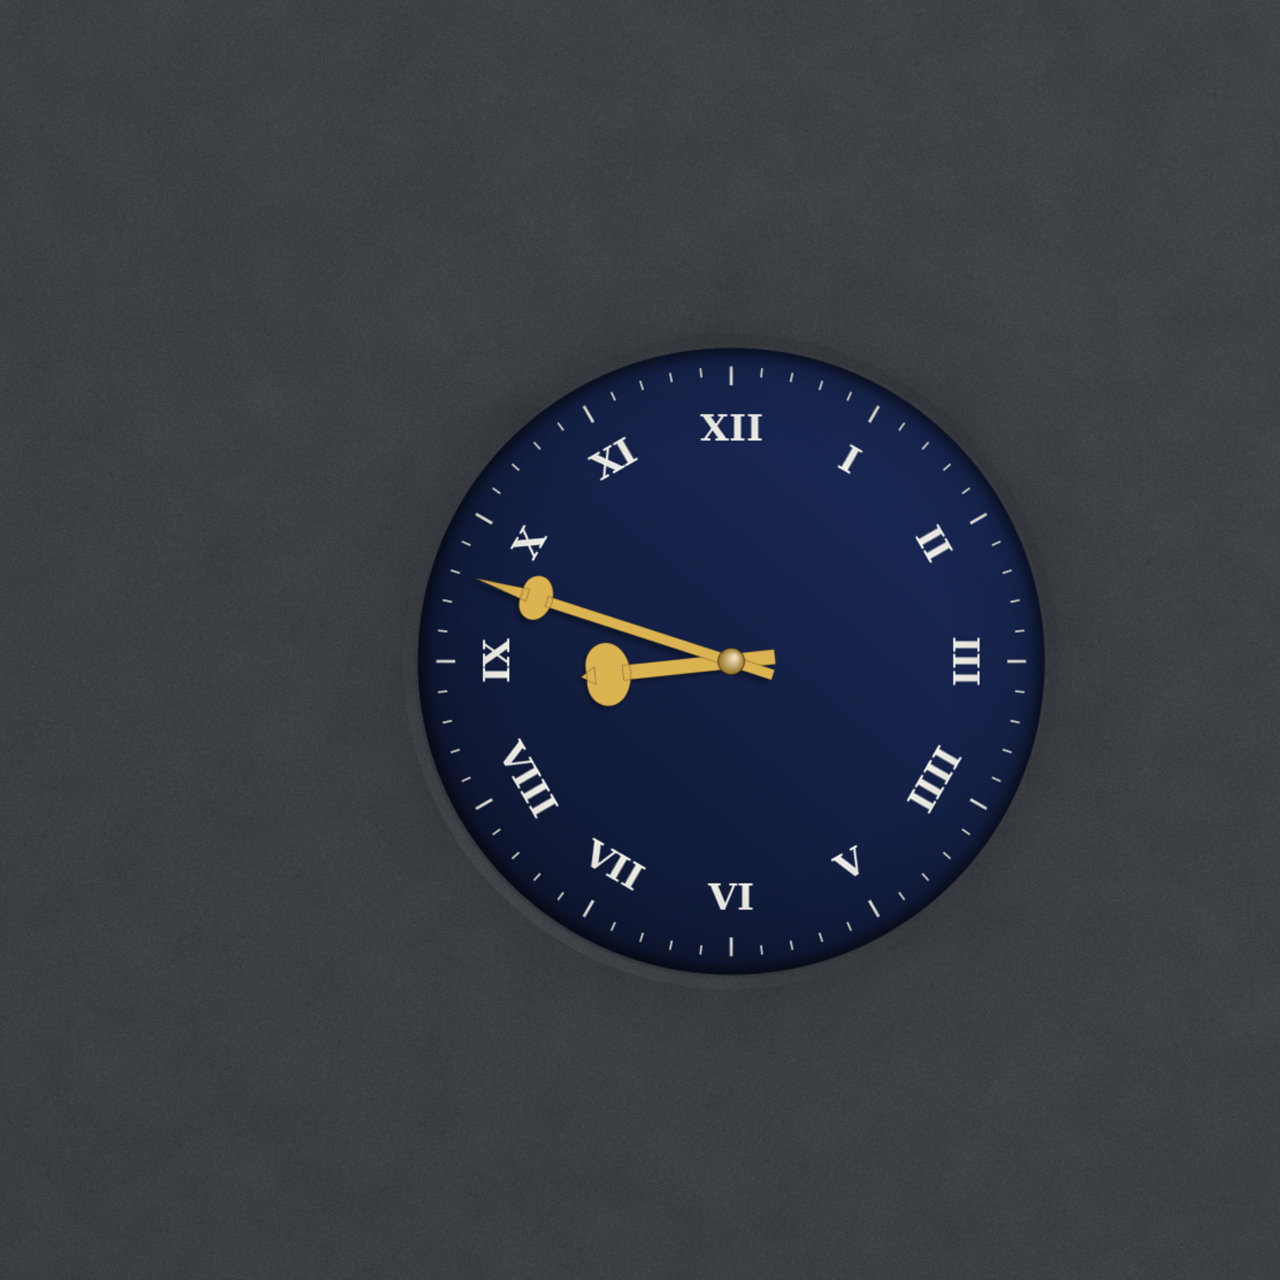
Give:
8h48
